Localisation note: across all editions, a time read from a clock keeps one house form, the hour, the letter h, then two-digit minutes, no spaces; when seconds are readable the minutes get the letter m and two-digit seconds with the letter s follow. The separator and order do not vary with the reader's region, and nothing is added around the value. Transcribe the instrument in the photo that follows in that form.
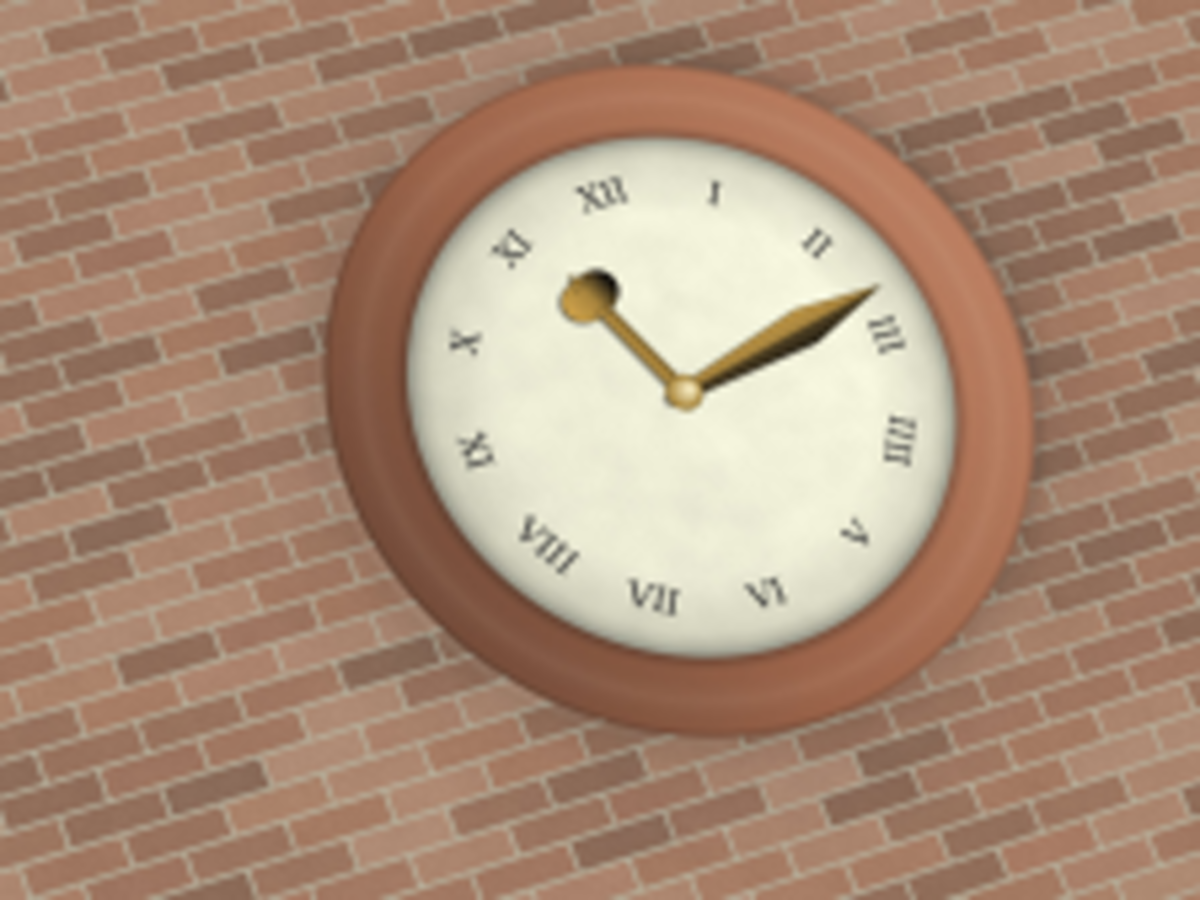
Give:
11h13
